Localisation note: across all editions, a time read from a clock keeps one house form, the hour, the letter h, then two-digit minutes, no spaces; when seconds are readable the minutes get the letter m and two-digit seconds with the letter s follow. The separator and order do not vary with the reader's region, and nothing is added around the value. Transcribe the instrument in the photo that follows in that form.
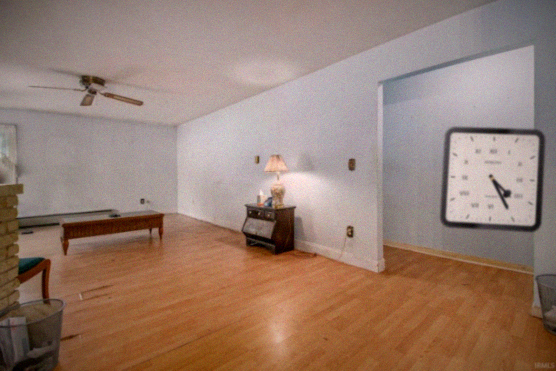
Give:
4h25
